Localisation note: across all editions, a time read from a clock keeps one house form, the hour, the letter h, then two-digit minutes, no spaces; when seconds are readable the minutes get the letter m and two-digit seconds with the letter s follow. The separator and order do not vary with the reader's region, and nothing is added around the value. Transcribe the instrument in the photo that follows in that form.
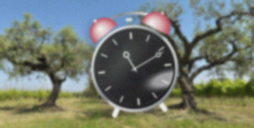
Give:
11h11
